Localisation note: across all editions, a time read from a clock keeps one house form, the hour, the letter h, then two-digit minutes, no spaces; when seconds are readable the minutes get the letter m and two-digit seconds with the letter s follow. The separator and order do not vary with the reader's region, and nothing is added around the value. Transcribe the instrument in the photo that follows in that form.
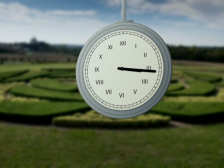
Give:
3h16
